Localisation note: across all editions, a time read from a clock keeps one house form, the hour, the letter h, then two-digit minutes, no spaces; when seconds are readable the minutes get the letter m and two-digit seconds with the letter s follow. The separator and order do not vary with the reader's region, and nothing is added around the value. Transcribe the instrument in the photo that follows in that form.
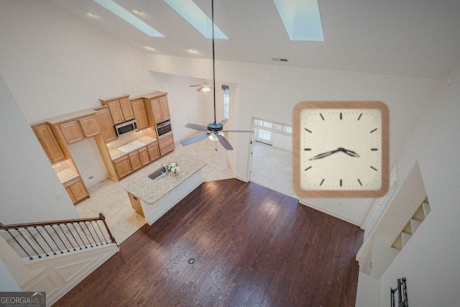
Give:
3h42
